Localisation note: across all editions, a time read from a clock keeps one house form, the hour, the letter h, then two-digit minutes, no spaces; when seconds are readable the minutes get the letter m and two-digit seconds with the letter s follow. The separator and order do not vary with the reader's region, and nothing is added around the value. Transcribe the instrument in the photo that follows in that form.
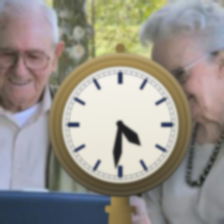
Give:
4h31
